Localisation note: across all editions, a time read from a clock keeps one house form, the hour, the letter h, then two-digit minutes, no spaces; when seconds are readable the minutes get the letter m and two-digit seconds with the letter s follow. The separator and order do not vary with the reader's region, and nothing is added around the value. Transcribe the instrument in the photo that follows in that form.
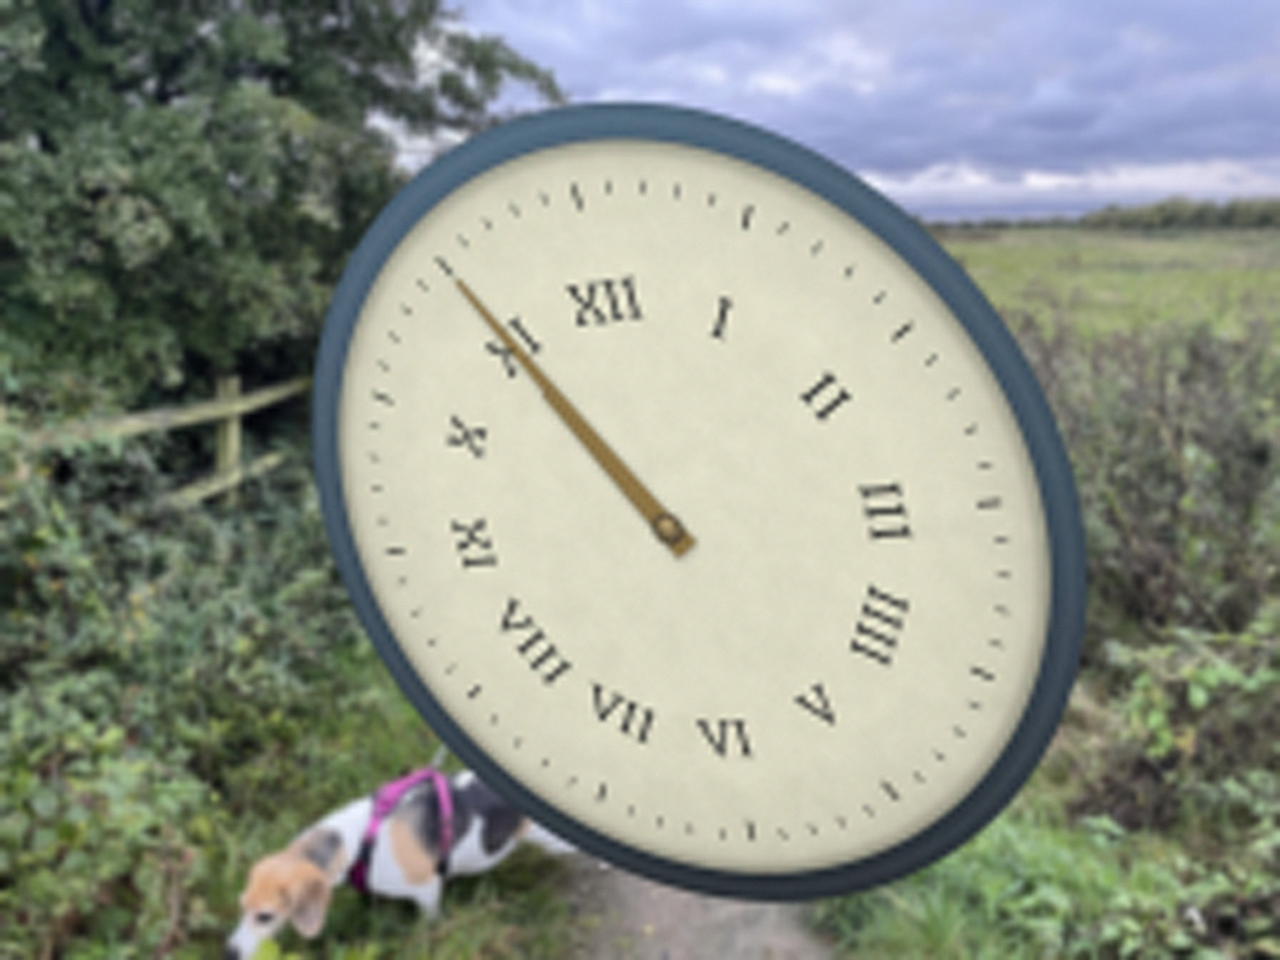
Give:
10h55
